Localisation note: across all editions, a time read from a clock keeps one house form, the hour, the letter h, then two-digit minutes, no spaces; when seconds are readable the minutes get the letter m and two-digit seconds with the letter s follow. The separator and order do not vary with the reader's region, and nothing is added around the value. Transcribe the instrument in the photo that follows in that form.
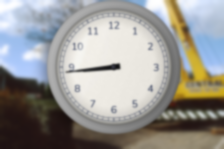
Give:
8h44
